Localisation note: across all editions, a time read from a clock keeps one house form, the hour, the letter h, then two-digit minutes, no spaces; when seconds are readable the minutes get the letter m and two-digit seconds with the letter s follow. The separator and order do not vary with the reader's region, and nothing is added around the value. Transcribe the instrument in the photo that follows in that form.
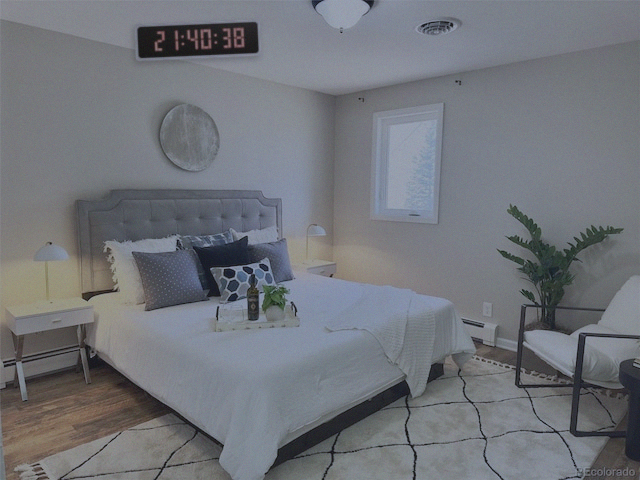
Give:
21h40m38s
